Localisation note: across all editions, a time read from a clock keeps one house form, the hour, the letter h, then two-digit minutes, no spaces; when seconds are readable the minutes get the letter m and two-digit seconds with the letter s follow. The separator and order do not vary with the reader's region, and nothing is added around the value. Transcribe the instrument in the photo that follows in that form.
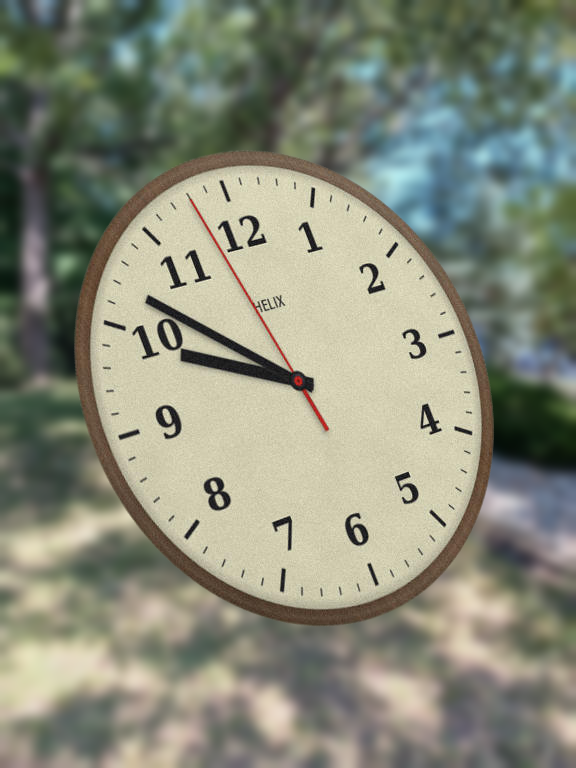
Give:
9h51m58s
